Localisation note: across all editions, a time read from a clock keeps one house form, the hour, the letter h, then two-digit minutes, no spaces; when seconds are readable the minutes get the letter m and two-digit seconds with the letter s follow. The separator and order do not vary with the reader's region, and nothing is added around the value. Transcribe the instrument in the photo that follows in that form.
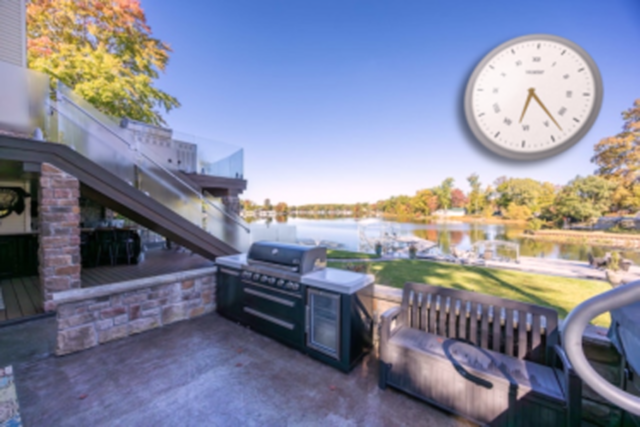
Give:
6h23
